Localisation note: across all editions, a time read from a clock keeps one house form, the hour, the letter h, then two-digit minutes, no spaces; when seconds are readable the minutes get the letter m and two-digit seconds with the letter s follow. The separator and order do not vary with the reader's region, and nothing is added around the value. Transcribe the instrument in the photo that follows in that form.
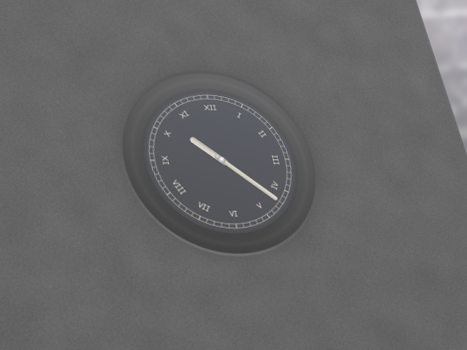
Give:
10h22
